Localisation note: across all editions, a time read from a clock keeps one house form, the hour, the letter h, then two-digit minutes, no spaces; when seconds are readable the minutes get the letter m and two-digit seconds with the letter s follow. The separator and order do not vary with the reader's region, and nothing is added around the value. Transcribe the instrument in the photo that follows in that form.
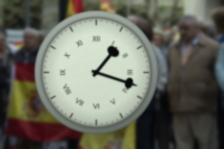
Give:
1h18
